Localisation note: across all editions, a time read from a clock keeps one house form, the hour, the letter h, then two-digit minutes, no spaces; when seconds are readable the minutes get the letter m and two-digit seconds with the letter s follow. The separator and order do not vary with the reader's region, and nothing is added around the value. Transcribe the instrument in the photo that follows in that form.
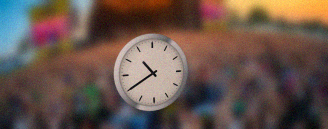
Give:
10h40
